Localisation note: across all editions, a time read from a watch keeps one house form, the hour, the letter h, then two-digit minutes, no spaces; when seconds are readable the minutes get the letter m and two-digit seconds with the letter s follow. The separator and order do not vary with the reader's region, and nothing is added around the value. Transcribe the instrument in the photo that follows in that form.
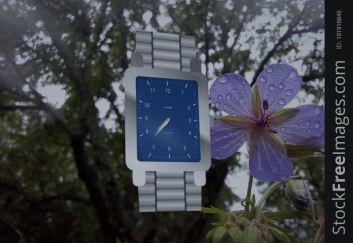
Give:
7h37
